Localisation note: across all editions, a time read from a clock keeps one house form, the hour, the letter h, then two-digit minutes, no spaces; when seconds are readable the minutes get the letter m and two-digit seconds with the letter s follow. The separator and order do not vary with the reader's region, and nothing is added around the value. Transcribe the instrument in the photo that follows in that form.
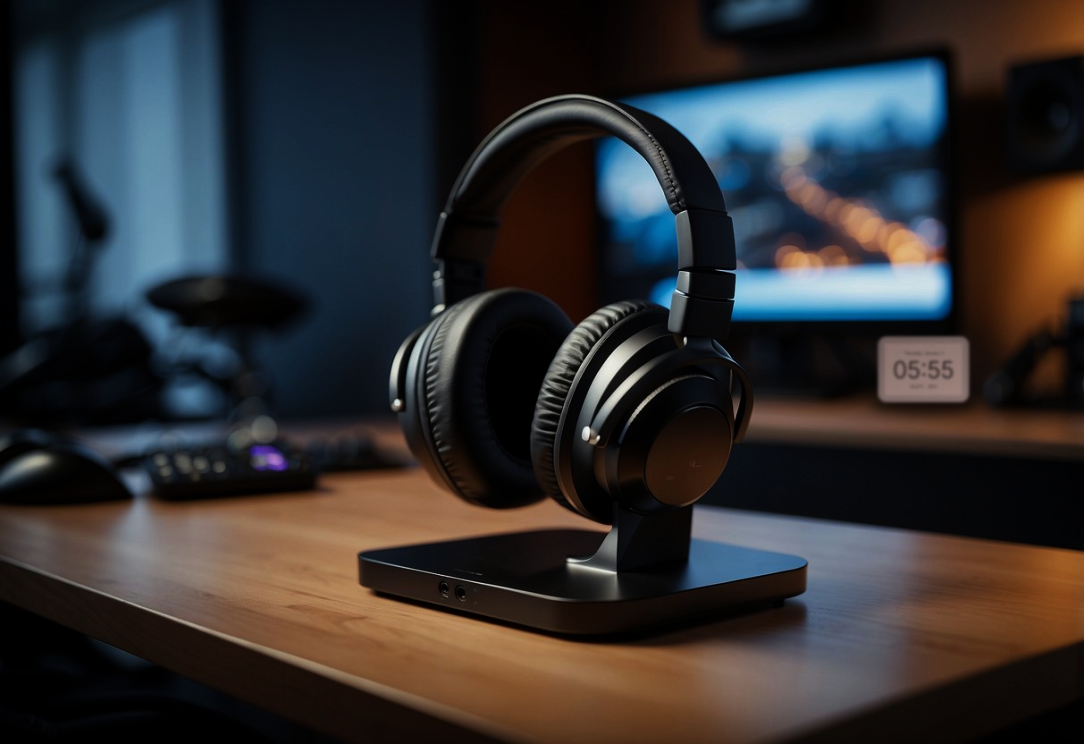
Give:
5h55
